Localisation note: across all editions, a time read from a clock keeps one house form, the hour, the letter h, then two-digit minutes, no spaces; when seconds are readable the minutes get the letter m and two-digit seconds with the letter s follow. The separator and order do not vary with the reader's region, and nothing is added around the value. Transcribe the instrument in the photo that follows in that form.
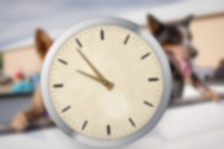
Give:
9h54
